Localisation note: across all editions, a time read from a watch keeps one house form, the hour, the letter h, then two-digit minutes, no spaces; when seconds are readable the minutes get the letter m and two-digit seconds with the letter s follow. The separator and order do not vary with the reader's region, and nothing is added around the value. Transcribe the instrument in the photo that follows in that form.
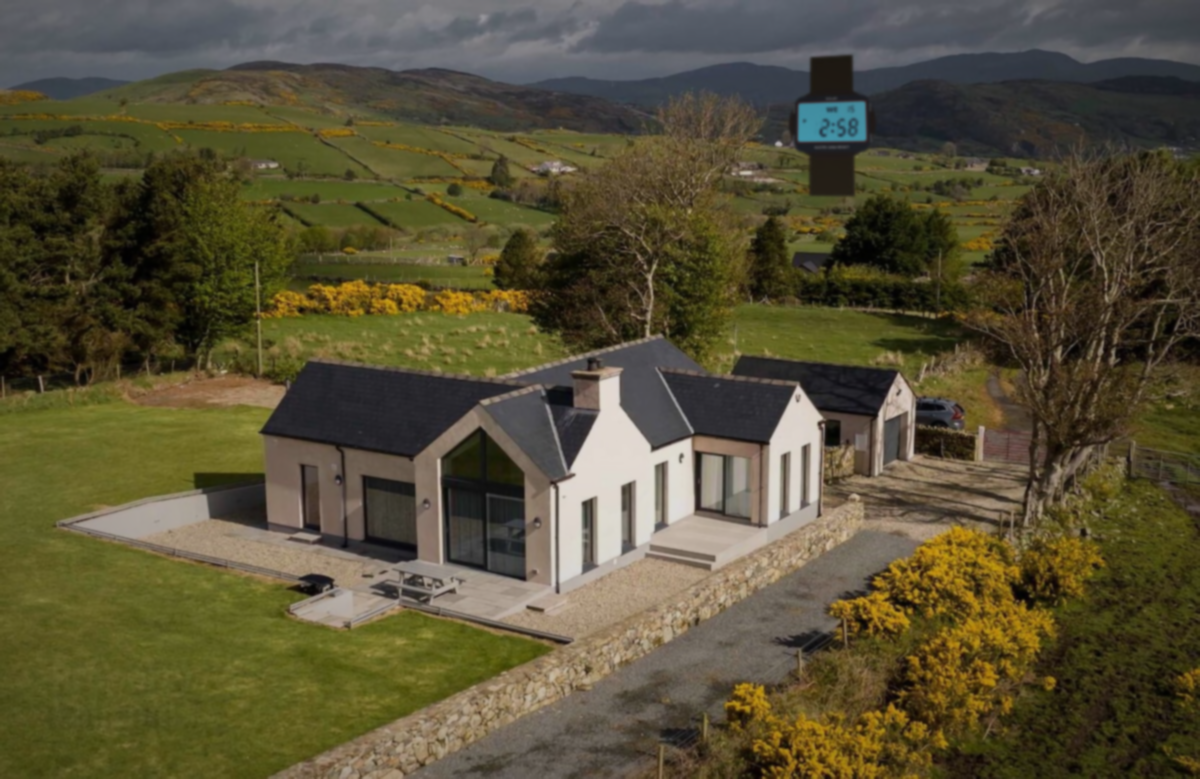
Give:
2h58
